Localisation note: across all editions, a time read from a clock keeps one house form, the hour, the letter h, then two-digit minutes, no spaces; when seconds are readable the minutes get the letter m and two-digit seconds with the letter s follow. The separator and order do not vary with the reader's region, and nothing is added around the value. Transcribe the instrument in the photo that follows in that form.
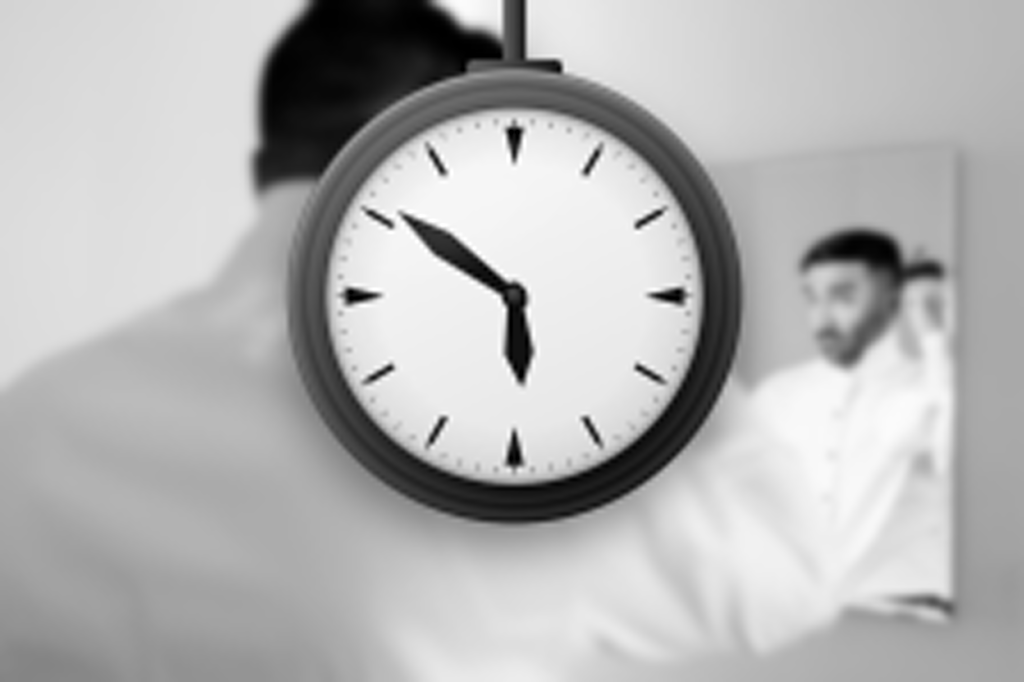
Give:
5h51
